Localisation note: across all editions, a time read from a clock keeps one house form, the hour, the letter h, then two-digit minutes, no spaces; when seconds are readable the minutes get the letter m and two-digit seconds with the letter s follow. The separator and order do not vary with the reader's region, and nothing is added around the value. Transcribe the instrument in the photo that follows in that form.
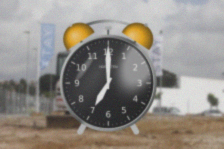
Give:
7h00
